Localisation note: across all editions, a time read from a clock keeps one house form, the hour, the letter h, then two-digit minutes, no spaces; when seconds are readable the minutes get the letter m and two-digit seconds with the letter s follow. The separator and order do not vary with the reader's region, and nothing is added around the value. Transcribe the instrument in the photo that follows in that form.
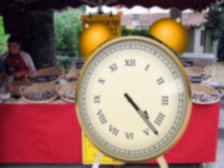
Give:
4h23
